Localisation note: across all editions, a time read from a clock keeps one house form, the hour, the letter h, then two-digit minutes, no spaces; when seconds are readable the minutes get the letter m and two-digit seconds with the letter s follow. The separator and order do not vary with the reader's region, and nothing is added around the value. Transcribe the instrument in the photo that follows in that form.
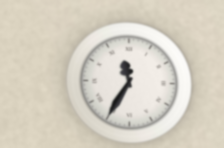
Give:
11h35
